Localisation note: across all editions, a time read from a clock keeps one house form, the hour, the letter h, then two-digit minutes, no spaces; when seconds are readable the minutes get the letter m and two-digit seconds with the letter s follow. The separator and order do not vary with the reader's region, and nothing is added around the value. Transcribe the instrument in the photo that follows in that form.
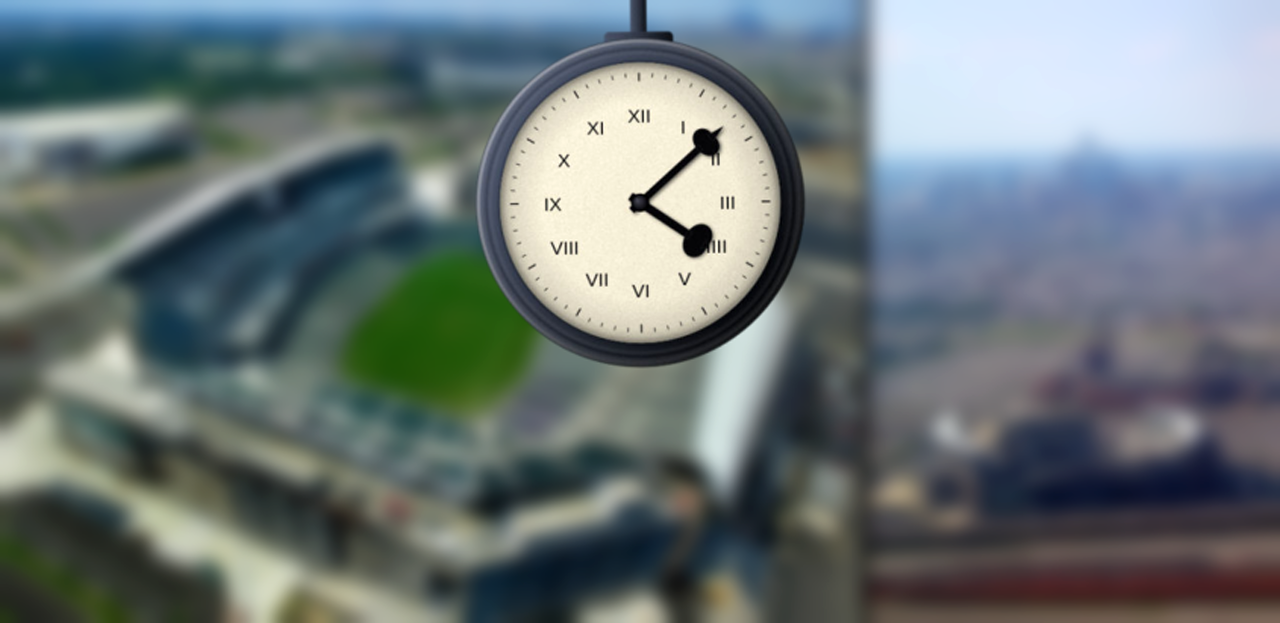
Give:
4h08
